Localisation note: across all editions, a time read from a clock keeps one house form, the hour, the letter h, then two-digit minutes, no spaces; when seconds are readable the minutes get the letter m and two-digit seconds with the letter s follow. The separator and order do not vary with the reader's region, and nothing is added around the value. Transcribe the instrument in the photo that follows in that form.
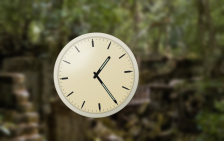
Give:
1h25
